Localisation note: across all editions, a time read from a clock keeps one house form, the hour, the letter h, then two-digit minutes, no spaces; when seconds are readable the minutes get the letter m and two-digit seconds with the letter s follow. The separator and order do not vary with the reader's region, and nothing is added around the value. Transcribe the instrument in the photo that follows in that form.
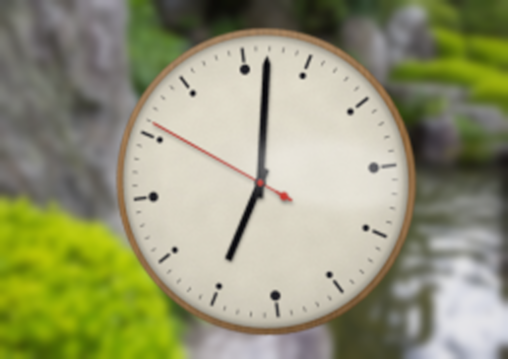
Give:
7h01m51s
